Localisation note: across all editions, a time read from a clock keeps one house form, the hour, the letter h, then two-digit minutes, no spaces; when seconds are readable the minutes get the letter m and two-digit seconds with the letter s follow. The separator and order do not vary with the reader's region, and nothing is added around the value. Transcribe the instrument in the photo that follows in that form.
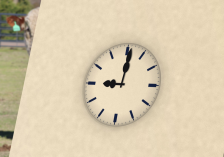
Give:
9h01
